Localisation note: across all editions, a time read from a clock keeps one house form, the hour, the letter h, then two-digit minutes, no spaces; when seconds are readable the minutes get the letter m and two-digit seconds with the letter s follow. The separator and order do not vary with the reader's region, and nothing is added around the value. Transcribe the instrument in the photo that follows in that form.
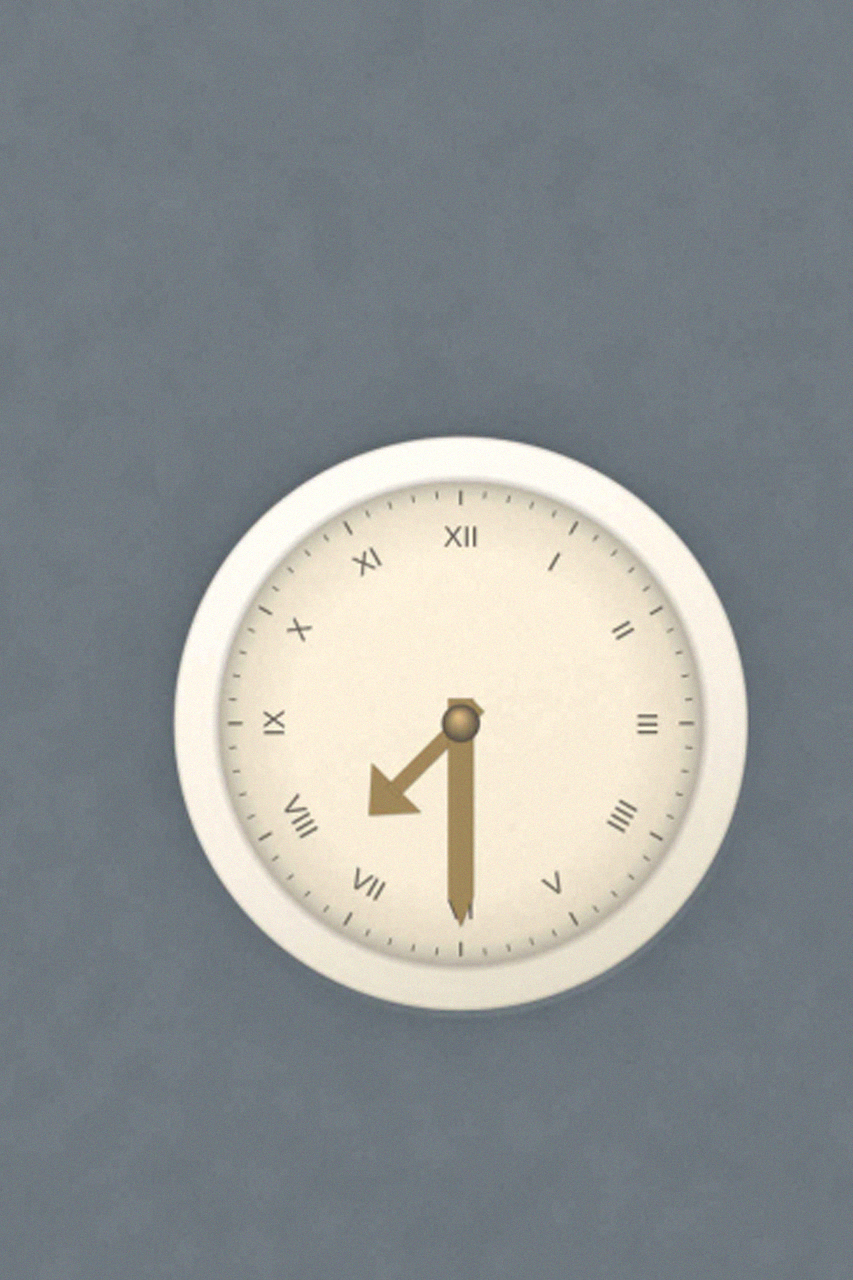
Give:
7h30
